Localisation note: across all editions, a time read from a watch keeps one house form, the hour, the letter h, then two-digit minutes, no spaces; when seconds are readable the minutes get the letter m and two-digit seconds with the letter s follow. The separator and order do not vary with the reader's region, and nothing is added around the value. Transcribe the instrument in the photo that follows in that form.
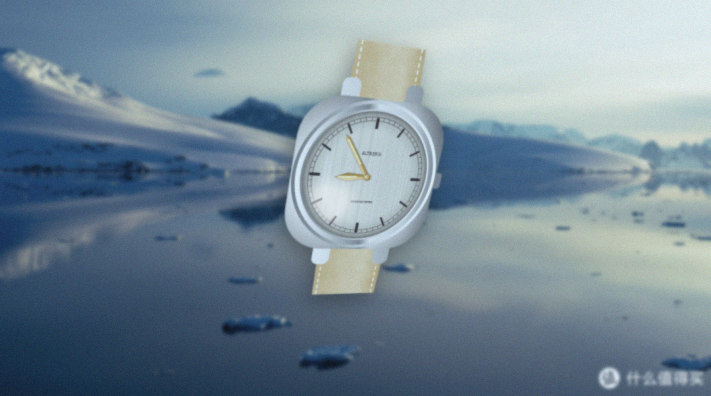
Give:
8h54
